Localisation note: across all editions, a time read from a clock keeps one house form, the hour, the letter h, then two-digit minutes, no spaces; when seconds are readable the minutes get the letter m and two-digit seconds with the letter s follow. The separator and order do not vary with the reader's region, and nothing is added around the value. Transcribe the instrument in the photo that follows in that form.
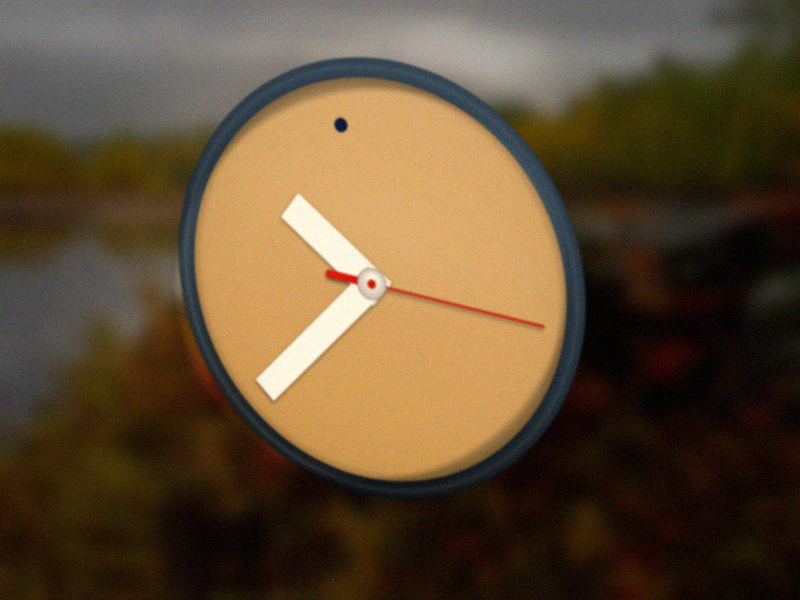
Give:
10h39m18s
